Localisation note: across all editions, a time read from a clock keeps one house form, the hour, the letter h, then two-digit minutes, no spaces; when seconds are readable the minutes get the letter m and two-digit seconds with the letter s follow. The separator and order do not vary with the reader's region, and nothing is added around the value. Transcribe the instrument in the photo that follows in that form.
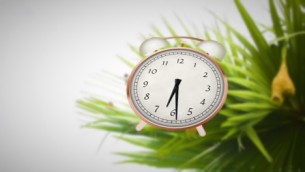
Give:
6h29
